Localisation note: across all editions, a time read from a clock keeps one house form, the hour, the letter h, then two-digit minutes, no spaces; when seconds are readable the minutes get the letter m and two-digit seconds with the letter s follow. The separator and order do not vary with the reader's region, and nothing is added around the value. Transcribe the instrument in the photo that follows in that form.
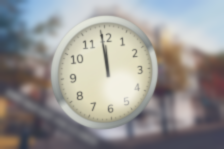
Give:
11h59
